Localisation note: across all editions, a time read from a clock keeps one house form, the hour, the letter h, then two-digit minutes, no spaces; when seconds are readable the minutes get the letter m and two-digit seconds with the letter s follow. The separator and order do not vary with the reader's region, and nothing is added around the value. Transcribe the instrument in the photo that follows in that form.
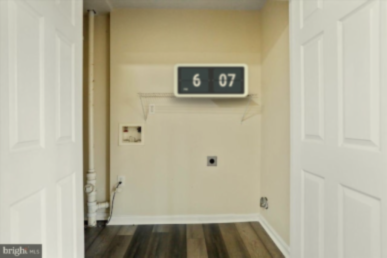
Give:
6h07
